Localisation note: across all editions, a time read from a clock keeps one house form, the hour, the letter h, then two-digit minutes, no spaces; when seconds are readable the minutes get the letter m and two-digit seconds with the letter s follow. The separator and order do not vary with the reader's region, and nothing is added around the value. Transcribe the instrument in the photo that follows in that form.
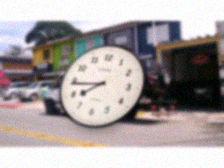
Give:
7h44
